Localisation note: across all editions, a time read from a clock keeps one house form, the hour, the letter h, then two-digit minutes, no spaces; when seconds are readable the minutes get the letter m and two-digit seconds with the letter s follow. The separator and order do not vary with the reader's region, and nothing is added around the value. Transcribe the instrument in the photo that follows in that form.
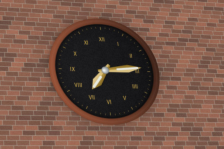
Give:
7h14
